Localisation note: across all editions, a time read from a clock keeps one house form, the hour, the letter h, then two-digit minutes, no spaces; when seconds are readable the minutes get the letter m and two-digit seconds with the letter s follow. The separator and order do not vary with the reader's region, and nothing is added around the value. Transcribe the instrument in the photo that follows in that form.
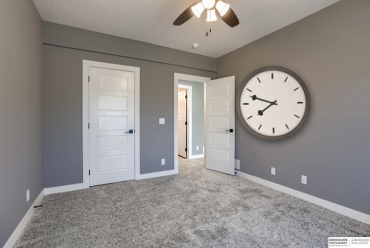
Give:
7h48
